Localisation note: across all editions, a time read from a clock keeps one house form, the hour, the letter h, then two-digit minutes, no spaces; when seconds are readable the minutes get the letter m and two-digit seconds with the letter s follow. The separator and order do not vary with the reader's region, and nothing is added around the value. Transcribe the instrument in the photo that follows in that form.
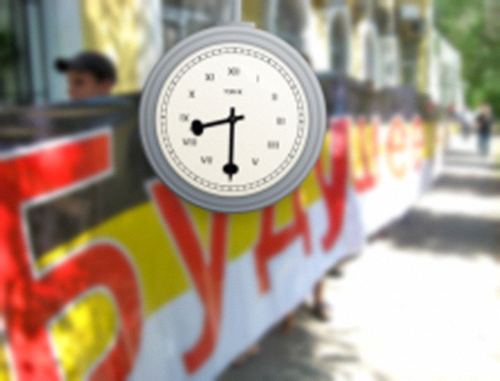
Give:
8h30
